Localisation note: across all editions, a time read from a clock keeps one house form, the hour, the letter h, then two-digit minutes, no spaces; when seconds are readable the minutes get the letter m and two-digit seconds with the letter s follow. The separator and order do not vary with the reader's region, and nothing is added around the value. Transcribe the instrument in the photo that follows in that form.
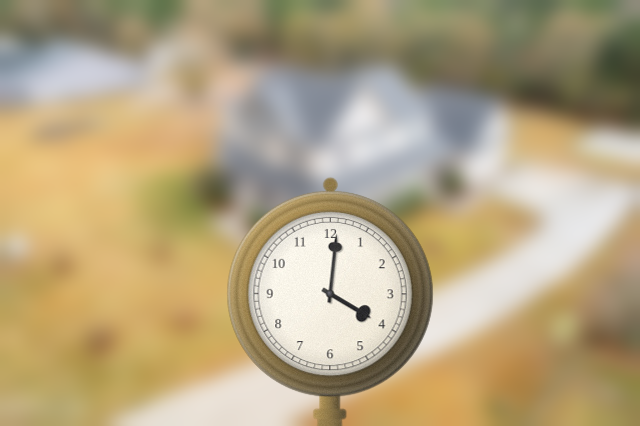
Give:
4h01
